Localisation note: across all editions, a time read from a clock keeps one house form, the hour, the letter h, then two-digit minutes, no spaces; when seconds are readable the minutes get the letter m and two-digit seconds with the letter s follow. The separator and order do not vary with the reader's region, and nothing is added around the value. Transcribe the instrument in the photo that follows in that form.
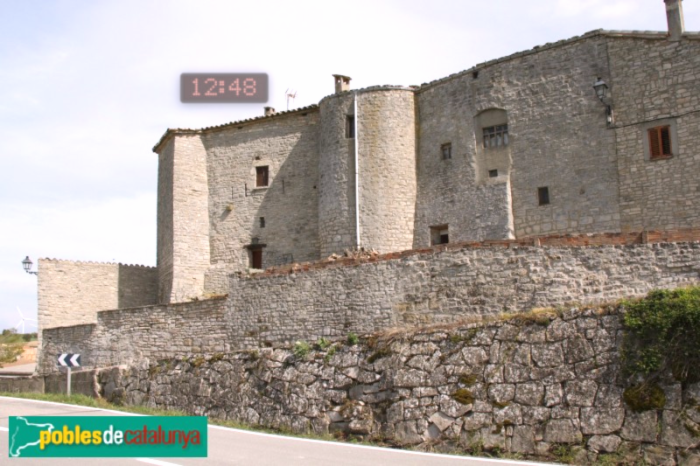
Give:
12h48
